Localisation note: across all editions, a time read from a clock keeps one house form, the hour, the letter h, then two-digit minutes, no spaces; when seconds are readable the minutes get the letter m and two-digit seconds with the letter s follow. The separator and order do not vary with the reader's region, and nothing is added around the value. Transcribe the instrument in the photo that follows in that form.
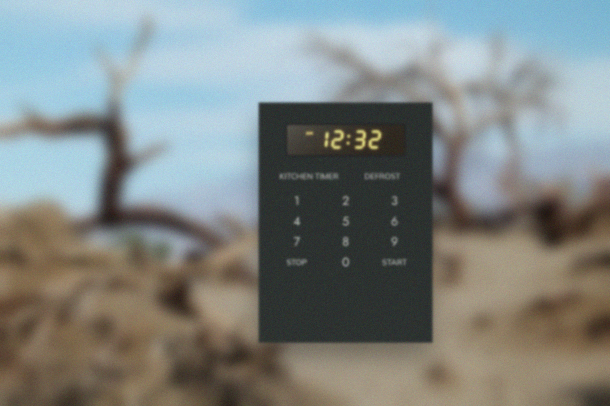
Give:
12h32
